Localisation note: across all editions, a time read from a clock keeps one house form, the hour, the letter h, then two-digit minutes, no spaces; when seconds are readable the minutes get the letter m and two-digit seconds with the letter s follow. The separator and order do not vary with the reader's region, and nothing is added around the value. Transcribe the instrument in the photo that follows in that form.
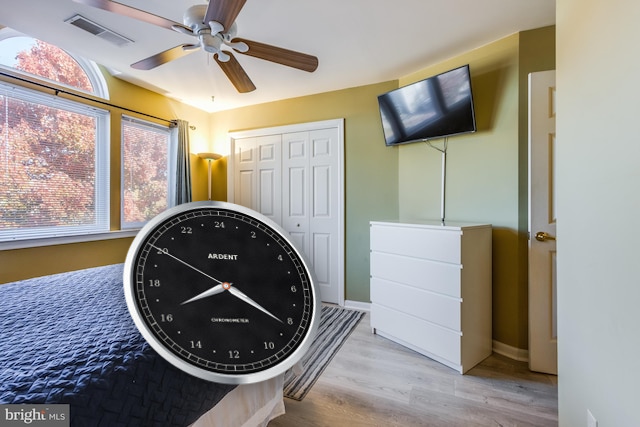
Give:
16h20m50s
